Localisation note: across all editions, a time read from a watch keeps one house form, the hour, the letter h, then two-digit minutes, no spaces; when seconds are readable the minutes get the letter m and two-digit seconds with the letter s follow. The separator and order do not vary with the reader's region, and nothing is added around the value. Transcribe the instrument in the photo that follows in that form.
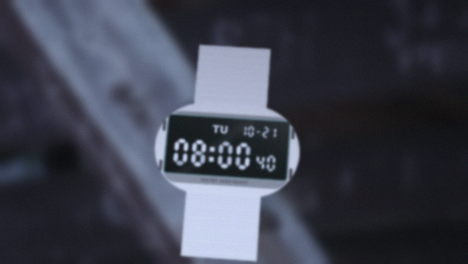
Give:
8h00m40s
